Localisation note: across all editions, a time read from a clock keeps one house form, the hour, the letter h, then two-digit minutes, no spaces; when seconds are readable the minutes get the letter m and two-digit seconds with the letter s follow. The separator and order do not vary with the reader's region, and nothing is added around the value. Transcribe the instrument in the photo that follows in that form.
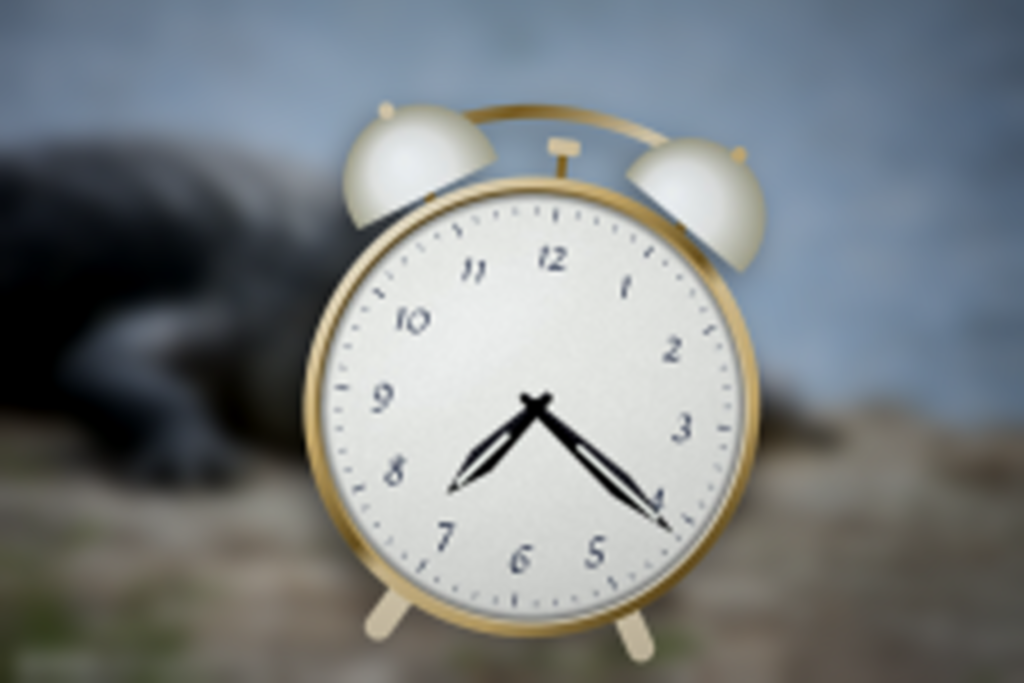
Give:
7h21
